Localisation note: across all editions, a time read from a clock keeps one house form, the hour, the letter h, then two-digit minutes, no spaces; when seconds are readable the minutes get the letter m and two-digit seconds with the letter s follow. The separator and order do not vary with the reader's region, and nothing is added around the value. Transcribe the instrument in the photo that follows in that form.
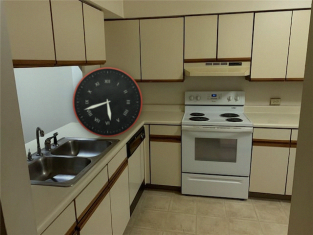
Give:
5h42
